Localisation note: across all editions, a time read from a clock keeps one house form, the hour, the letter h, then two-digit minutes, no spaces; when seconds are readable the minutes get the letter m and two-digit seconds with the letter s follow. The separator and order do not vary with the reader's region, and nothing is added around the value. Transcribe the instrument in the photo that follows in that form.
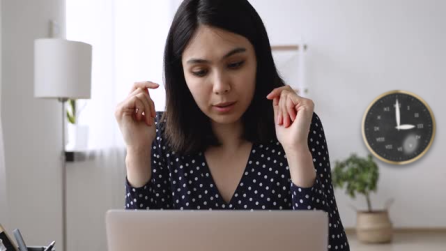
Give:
3h00
